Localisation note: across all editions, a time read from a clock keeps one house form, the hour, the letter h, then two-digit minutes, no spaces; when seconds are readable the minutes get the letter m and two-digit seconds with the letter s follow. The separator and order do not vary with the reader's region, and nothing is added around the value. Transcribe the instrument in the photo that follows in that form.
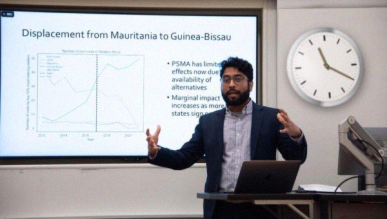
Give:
11h20
